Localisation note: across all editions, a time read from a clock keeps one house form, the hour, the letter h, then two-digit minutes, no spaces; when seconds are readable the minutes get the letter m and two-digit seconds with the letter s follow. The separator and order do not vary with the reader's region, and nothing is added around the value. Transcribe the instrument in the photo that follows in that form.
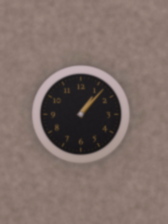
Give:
1h07
